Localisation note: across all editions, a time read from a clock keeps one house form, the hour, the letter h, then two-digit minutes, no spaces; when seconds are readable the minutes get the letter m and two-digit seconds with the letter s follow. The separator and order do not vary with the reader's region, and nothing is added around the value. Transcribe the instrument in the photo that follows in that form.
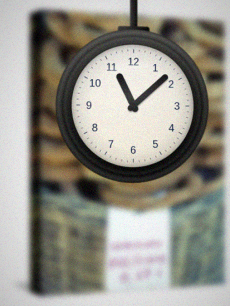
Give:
11h08
